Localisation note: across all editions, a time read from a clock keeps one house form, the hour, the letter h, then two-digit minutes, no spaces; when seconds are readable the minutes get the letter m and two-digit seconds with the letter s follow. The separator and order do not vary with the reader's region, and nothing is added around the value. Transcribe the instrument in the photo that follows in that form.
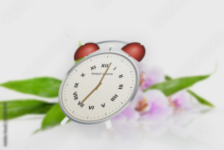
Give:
7h02
